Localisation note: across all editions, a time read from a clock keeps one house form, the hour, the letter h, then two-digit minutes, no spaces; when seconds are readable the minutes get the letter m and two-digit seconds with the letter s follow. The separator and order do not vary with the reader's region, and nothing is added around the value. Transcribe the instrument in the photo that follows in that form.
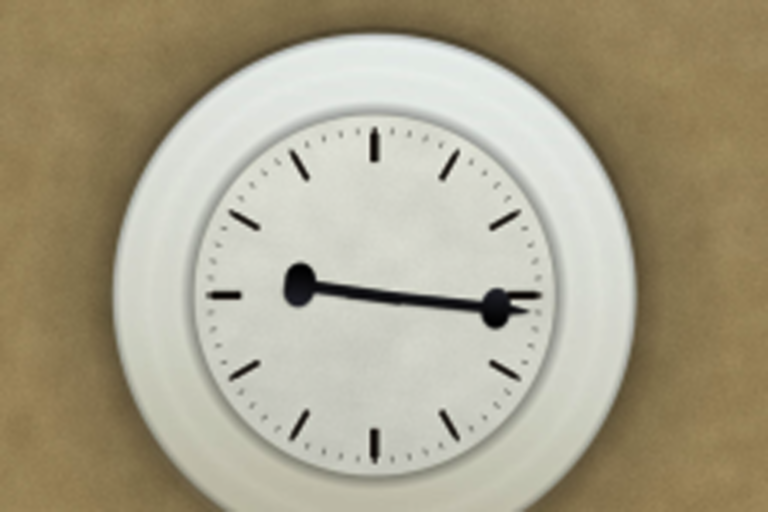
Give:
9h16
